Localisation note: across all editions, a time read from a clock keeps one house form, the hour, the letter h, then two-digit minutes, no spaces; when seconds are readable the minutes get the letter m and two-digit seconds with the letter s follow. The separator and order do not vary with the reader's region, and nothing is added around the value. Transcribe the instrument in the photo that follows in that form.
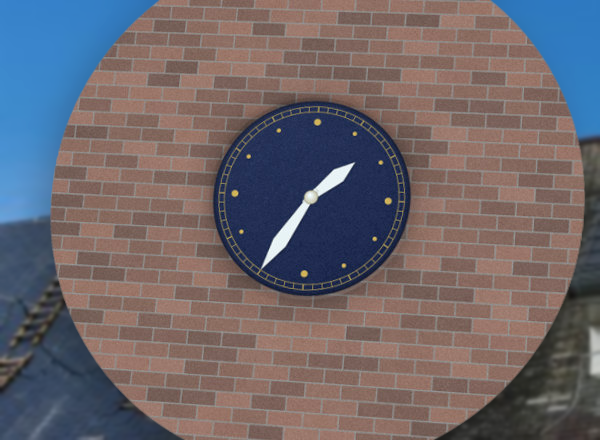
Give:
1h35
